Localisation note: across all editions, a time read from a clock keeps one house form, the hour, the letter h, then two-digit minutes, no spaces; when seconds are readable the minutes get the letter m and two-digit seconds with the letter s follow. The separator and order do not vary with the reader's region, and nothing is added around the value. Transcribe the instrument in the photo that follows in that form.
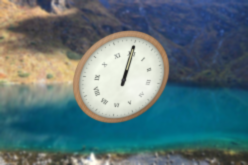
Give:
12h00
